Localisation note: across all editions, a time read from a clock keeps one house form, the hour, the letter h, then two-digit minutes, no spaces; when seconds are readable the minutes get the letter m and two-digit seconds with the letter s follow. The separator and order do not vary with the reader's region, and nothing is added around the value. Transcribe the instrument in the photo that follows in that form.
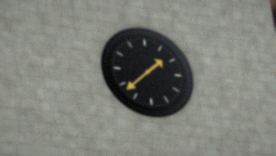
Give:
1h38
